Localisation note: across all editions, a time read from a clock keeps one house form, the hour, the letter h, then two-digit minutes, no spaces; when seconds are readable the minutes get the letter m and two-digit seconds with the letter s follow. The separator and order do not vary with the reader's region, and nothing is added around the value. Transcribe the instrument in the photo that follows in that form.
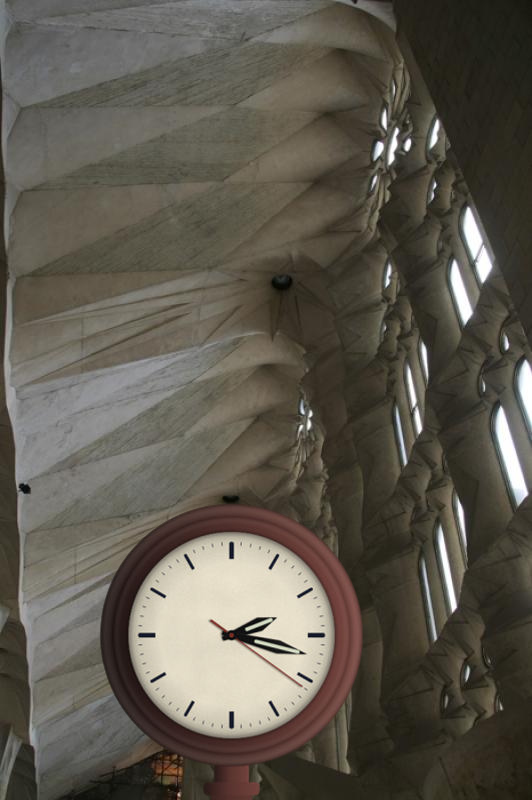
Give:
2h17m21s
